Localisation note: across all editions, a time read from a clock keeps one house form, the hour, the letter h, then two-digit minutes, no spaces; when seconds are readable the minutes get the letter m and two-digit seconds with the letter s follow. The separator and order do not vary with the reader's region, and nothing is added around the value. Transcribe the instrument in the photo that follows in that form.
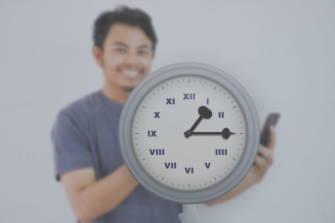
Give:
1h15
